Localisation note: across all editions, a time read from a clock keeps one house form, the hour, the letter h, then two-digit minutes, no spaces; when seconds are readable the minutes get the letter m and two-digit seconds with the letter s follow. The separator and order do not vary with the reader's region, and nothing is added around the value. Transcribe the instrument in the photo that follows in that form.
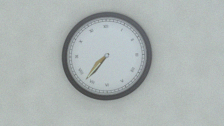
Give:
7h37
